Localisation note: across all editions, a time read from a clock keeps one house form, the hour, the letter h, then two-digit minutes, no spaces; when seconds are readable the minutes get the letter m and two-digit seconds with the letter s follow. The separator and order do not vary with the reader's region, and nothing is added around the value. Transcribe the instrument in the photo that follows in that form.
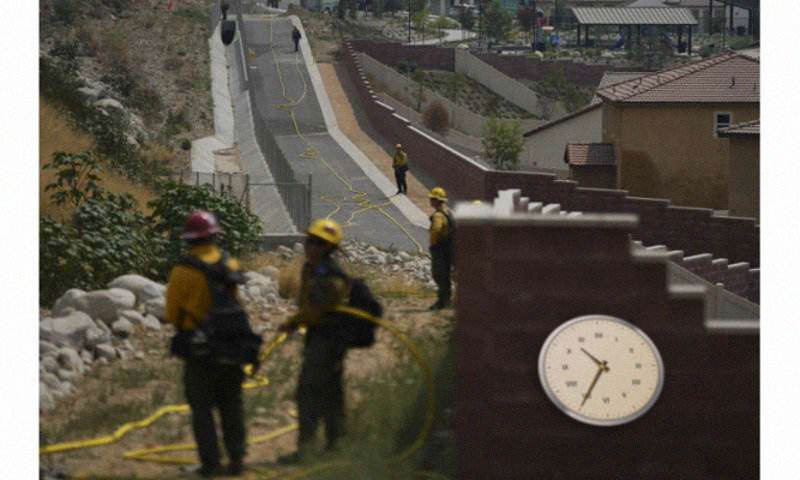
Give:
10h35
